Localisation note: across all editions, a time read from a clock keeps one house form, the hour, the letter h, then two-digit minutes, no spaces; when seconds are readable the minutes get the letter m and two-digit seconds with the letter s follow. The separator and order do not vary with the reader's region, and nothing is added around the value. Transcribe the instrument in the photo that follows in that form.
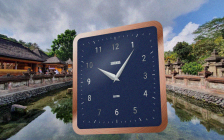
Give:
10h06
